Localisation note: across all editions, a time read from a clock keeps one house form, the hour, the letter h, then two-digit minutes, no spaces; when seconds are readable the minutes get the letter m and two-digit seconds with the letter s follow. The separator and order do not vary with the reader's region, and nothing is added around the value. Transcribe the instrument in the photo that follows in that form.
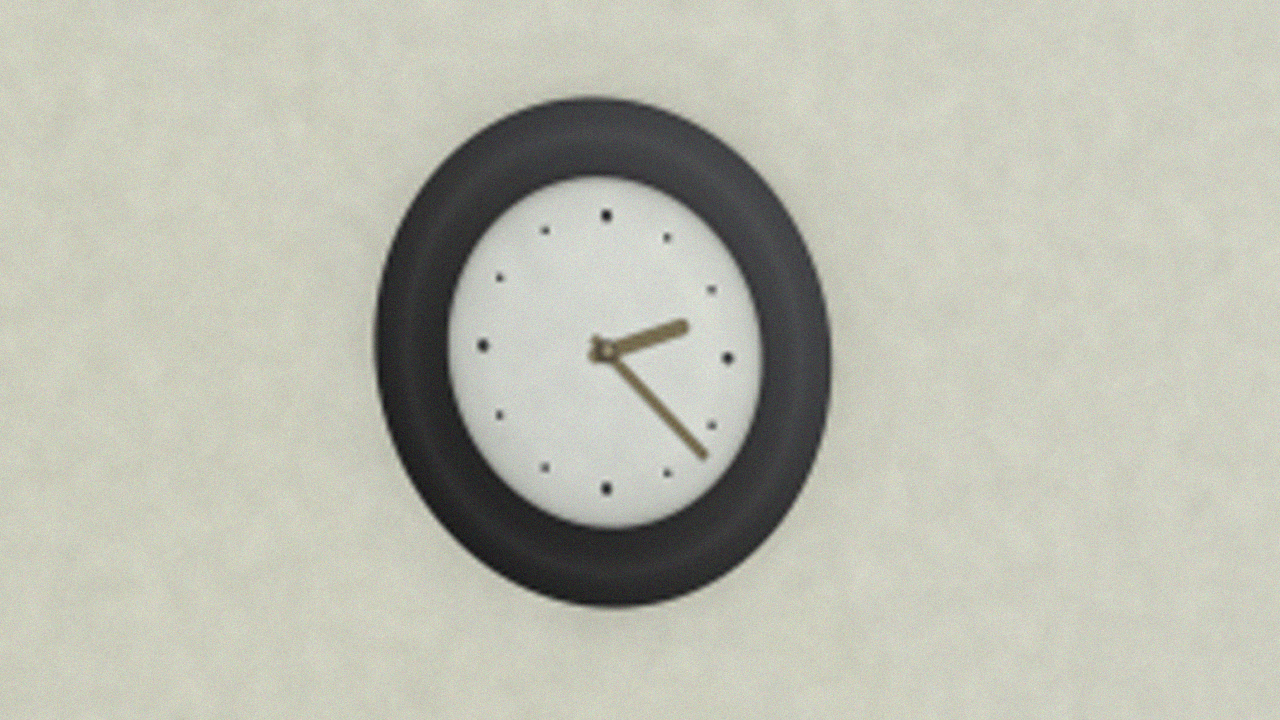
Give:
2h22
